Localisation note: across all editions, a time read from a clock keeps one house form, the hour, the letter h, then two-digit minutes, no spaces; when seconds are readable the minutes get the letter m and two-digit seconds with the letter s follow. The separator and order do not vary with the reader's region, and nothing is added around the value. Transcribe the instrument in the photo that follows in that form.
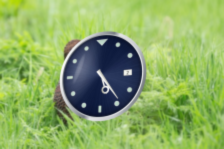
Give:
5h24
